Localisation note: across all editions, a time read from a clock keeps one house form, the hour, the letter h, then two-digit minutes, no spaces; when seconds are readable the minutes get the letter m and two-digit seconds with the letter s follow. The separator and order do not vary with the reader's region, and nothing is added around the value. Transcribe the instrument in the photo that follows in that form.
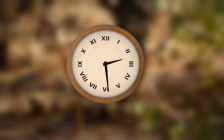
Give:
2h29
